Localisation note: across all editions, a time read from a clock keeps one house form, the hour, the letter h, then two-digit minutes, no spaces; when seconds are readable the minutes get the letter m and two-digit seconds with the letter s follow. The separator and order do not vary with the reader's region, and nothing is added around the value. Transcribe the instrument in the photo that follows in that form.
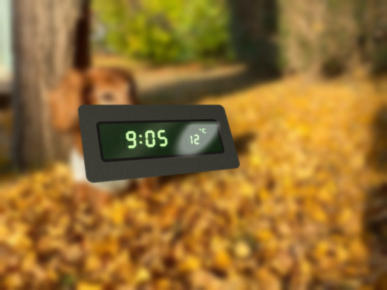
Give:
9h05
